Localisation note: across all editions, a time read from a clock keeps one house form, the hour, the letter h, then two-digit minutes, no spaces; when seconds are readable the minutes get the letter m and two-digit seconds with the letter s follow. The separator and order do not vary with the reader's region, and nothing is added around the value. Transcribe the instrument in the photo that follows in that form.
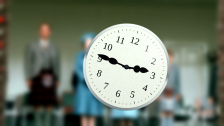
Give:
2h46
